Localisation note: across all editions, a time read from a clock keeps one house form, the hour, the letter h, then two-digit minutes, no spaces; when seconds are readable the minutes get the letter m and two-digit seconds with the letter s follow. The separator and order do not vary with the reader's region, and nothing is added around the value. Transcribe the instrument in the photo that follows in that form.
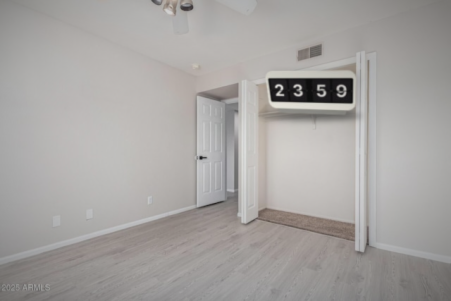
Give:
23h59
